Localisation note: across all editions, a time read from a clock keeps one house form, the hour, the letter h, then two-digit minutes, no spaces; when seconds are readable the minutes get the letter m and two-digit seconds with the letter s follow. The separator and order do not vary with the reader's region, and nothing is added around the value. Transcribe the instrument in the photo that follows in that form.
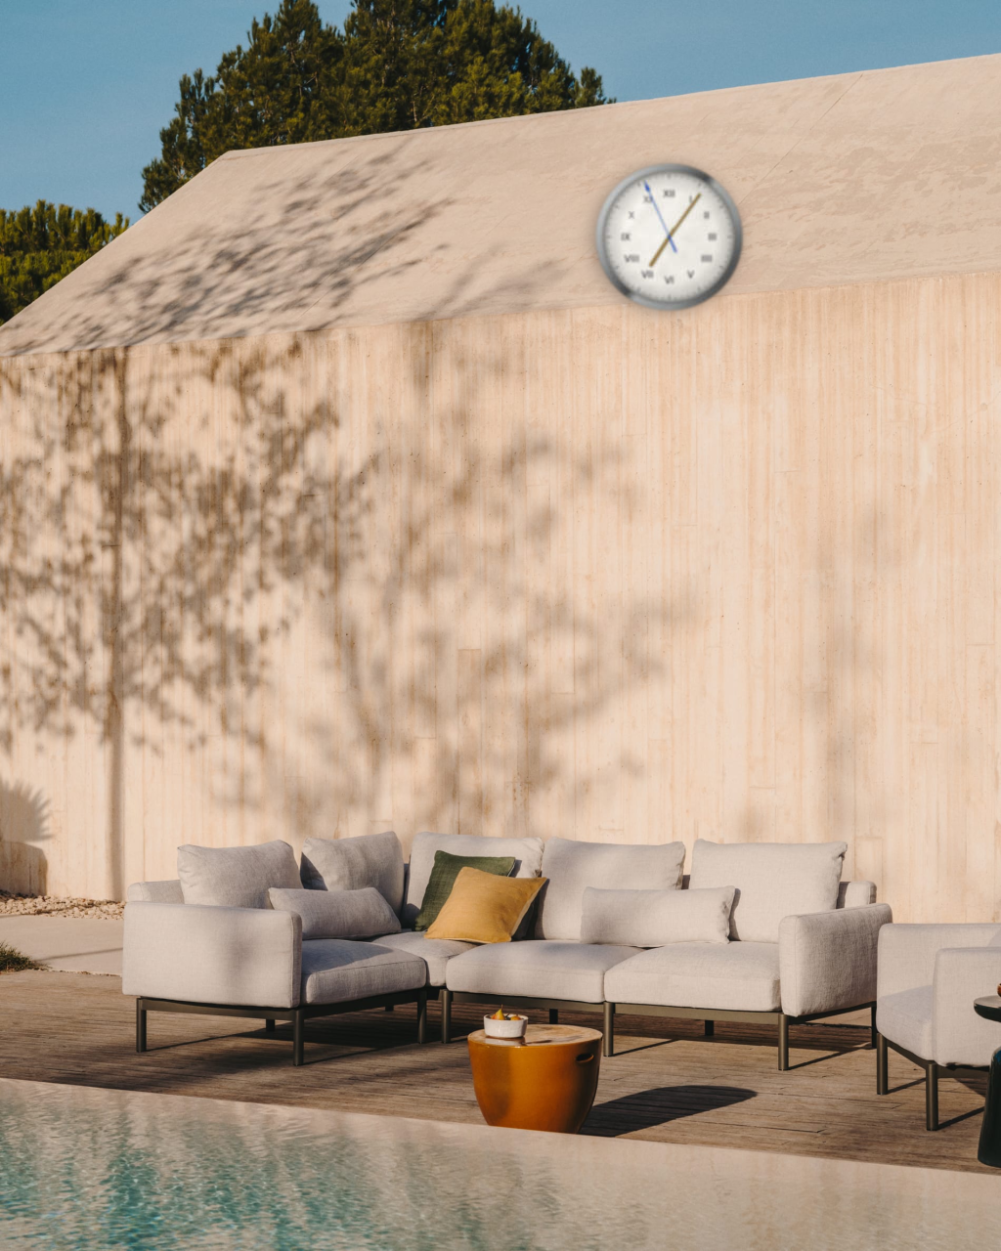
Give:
7h05m56s
